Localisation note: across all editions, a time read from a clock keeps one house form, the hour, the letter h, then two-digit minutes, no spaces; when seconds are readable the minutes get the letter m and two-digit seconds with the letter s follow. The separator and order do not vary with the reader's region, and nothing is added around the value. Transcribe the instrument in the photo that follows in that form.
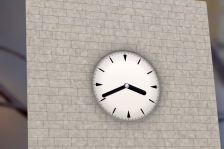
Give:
3h41
